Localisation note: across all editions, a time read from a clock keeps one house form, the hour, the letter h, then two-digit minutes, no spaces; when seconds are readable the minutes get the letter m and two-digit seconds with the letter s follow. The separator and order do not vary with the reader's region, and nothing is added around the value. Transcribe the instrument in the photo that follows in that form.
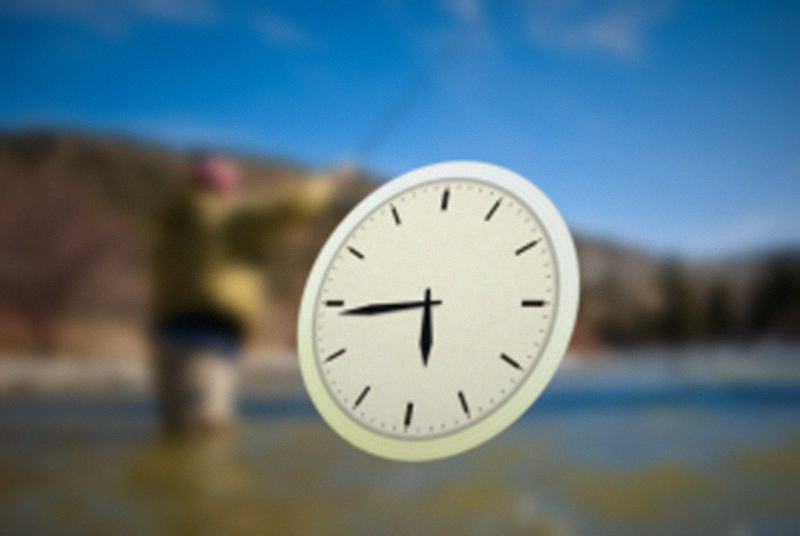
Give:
5h44
